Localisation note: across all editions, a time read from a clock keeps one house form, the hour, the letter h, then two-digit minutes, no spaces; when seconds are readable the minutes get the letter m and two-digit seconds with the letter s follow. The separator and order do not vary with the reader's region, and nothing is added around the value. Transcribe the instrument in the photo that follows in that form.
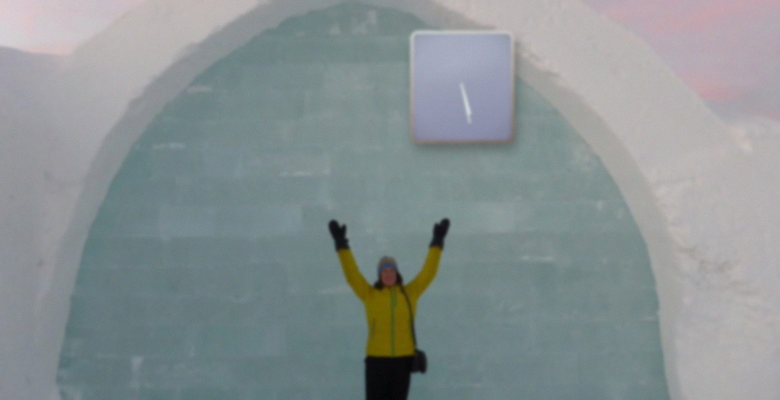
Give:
5h28
